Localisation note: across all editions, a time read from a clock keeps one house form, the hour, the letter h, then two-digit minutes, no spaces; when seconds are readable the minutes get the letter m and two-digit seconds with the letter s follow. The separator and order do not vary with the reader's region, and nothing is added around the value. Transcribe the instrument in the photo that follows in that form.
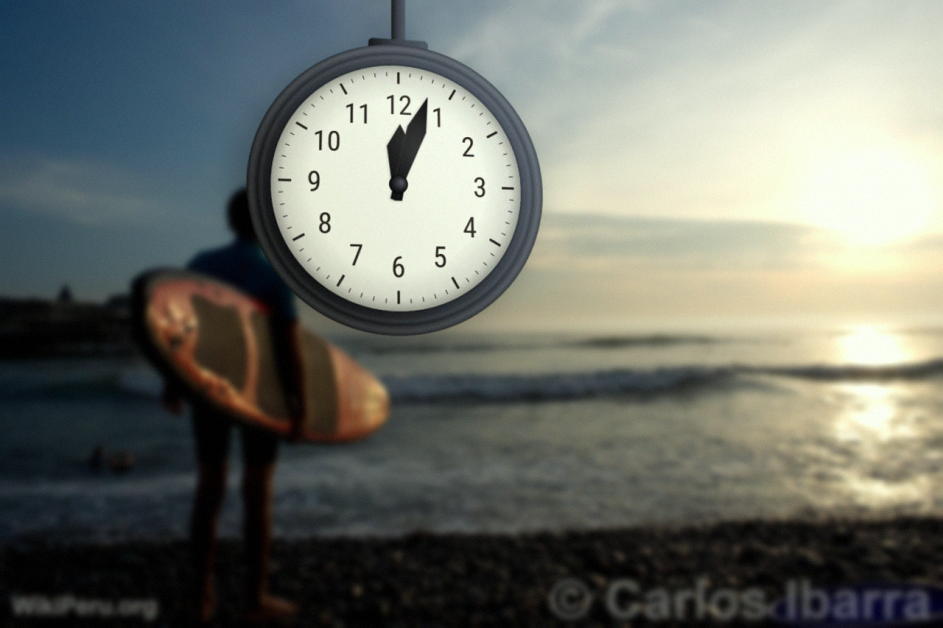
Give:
12h03
